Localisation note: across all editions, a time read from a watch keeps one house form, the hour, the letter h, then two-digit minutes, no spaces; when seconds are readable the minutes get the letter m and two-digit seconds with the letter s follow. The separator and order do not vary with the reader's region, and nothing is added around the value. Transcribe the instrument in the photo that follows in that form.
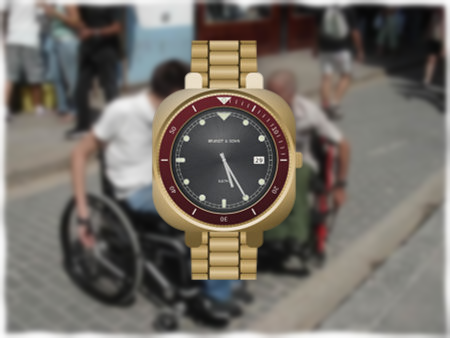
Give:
5h25
